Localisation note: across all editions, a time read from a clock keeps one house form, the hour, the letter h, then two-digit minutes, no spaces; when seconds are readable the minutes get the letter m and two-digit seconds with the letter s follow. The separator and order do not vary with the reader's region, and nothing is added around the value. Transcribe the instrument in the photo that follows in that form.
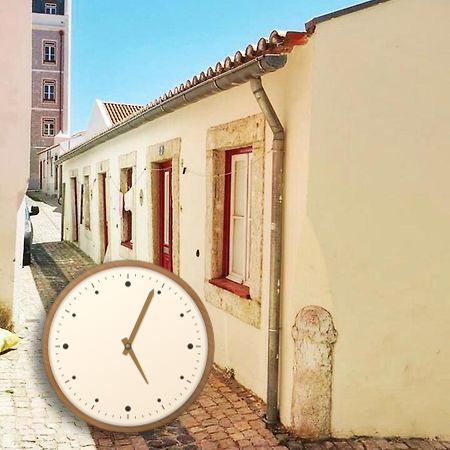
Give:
5h04
